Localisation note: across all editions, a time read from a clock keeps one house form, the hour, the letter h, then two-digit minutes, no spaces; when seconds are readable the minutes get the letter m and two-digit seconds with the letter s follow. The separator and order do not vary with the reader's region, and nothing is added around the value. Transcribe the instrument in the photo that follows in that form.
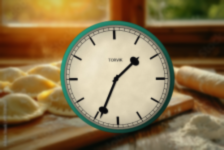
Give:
1h34
